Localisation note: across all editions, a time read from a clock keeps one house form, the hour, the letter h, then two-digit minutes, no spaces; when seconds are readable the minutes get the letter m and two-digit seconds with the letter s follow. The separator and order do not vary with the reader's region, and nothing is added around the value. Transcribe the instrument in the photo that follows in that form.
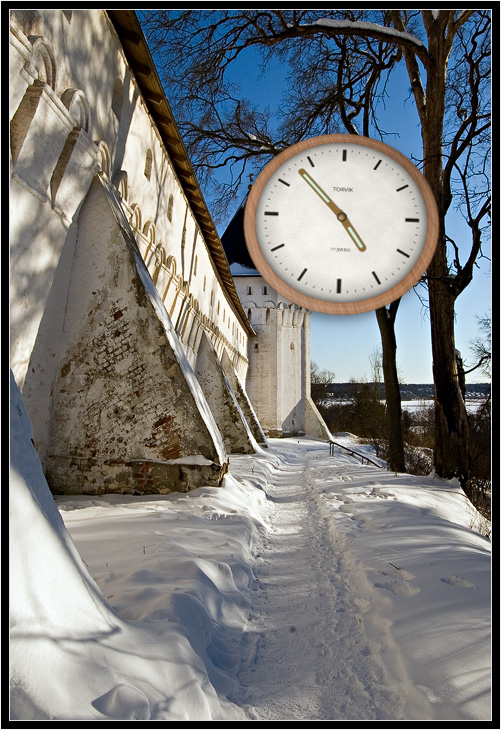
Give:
4h53
